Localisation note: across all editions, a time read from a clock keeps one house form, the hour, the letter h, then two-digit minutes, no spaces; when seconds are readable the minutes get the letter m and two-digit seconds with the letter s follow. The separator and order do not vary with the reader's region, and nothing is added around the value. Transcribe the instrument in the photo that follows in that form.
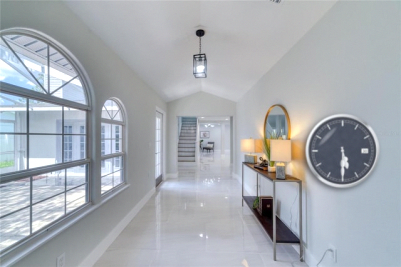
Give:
5h30
